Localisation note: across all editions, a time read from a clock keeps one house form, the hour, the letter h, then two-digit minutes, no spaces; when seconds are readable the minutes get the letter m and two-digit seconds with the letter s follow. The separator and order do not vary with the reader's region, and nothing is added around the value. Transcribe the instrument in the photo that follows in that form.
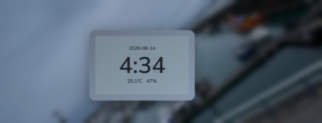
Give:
4h34
